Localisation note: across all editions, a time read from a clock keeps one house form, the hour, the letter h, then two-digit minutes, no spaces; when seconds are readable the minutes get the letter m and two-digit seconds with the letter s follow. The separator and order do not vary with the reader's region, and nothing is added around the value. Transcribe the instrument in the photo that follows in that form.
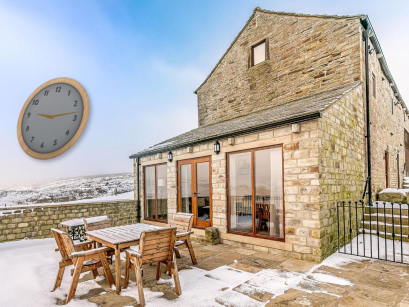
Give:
9h13
